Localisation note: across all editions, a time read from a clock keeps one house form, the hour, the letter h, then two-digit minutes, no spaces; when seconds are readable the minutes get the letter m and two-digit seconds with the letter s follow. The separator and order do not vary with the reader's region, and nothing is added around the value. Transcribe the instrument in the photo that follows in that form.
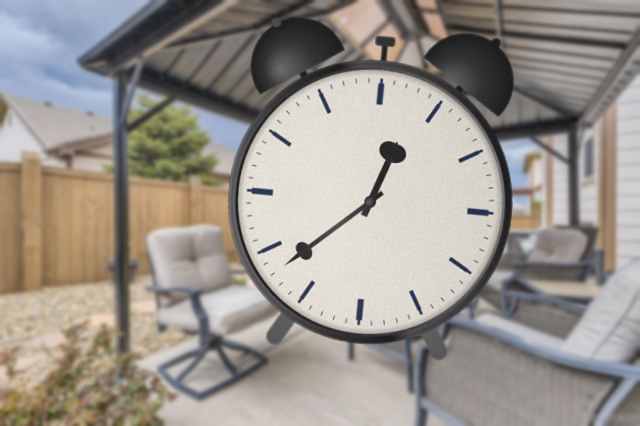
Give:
12h38
